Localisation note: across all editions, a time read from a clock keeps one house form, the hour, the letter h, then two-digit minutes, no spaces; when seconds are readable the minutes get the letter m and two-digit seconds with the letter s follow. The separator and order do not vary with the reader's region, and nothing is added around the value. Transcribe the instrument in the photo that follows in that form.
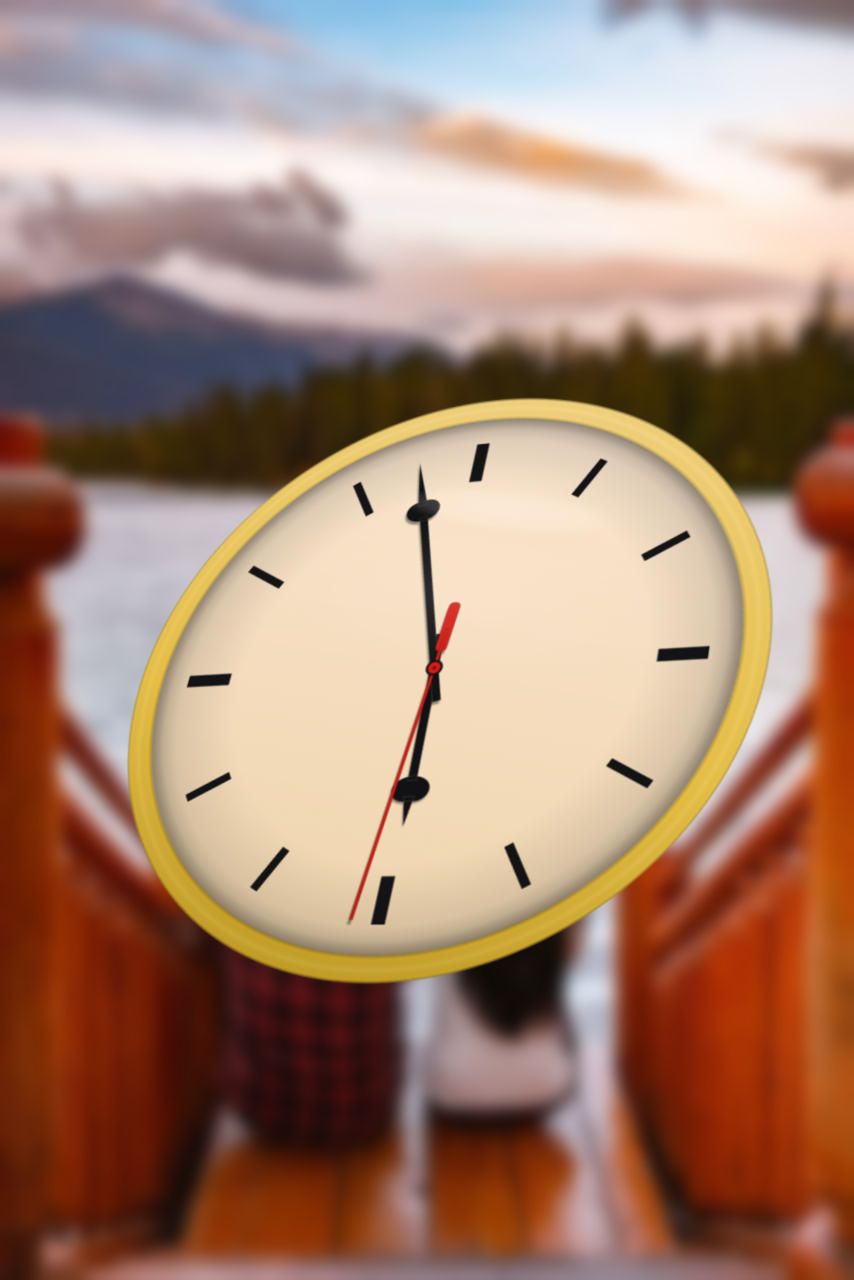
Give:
5h57m31s
